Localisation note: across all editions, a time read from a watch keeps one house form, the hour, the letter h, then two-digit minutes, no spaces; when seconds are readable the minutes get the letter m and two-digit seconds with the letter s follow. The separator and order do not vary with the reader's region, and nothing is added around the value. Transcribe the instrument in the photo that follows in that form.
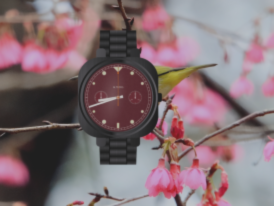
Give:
8h42
